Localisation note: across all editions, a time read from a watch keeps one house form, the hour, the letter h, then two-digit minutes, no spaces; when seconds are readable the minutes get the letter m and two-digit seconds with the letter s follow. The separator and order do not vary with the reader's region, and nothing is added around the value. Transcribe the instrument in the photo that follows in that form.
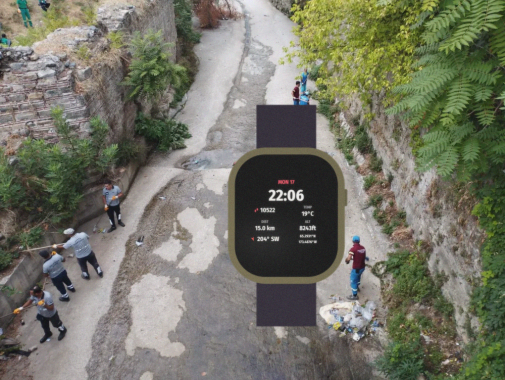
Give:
22h06
